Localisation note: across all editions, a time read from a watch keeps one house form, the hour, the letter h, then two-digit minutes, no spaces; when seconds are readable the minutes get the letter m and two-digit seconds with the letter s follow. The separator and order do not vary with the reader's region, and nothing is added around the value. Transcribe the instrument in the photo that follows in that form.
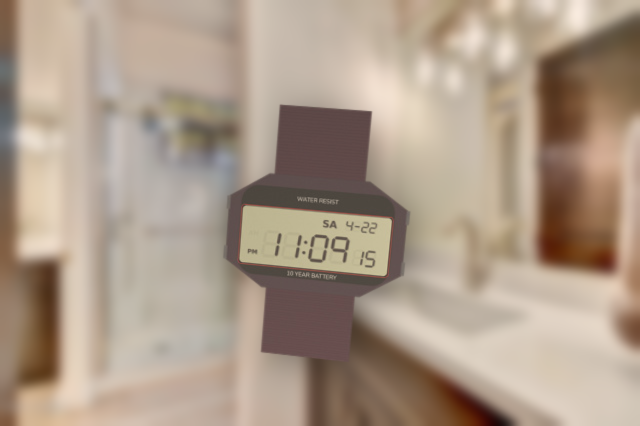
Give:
11h09m15s
